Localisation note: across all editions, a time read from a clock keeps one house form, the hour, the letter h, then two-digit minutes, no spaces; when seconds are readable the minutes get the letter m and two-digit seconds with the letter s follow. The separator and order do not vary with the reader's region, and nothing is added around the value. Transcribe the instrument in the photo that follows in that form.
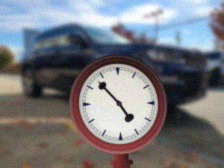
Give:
4h53
